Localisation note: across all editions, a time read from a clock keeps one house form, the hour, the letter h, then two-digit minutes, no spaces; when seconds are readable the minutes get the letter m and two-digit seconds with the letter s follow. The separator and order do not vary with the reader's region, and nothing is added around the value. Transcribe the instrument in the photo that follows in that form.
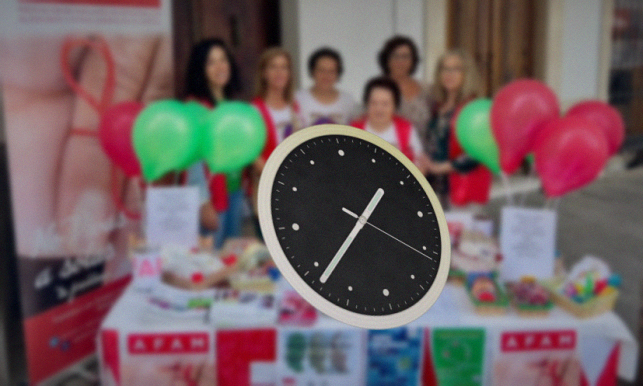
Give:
1h38m21s
